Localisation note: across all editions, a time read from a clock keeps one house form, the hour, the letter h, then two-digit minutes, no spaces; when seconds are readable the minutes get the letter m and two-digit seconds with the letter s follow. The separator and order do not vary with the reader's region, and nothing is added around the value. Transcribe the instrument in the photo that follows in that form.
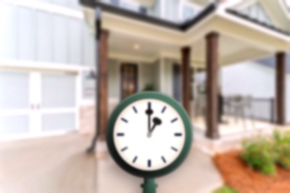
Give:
1h00
